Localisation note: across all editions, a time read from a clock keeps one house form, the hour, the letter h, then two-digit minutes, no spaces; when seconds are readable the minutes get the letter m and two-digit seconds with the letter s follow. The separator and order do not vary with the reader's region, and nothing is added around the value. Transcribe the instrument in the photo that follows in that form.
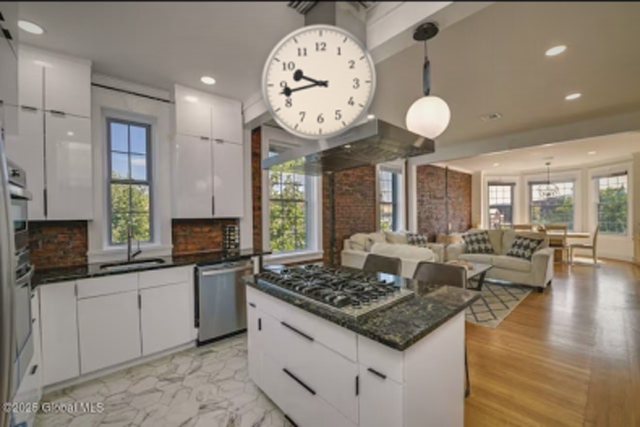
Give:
9h43
